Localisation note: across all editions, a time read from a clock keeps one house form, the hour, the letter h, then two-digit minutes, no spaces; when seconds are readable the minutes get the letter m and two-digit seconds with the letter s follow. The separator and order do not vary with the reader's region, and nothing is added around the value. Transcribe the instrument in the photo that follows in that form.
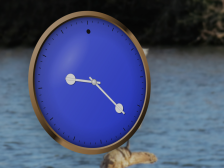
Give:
9h23
